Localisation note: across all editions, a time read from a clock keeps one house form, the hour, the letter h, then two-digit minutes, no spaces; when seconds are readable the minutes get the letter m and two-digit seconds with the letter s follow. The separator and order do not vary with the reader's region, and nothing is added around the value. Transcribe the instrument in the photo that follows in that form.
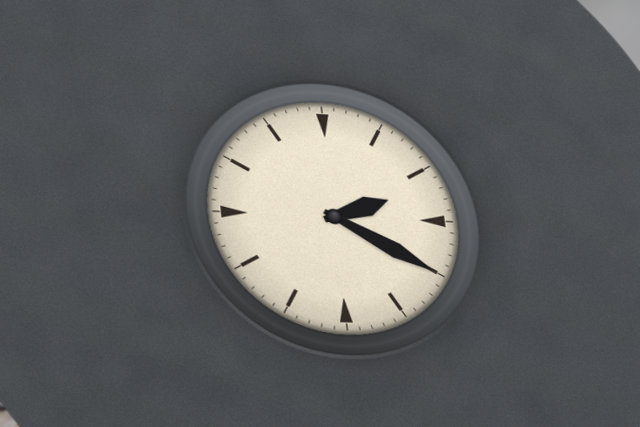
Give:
2h20
